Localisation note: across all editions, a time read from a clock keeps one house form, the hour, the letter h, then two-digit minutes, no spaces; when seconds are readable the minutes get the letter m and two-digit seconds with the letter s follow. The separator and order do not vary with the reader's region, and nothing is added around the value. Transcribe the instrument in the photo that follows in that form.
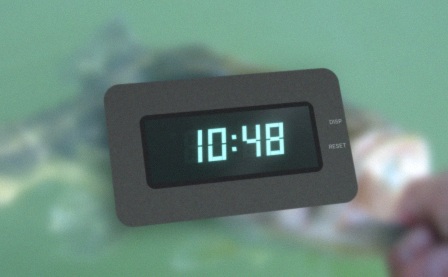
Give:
10h48
